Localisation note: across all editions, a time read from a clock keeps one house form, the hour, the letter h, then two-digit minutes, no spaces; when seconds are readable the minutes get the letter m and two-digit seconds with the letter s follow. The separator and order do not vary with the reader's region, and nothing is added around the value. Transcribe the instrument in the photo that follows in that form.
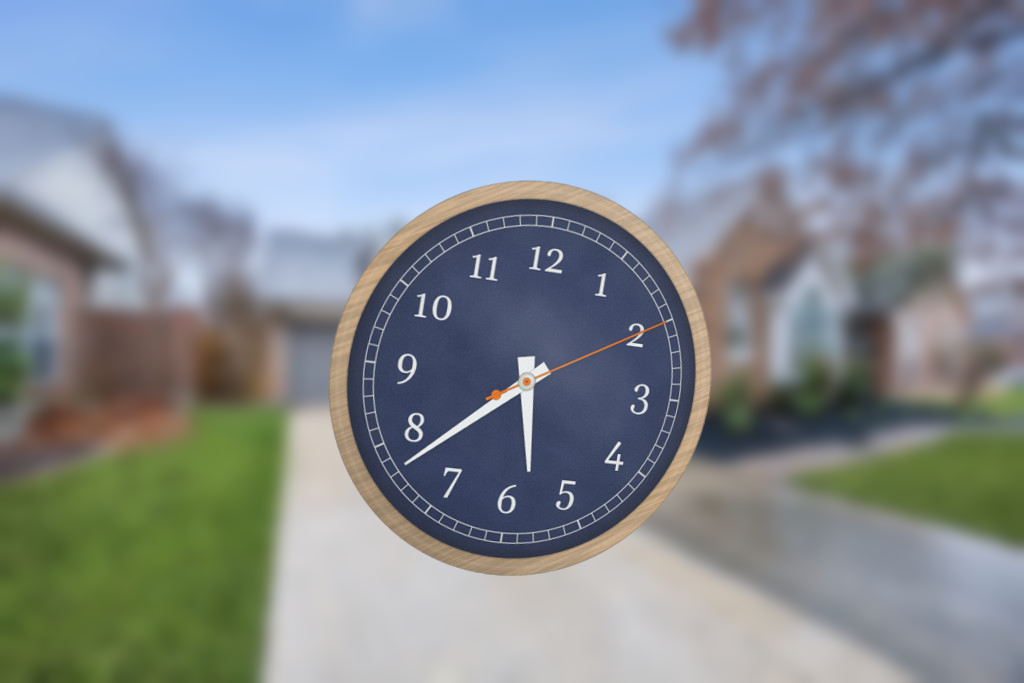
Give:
5h38m10s
